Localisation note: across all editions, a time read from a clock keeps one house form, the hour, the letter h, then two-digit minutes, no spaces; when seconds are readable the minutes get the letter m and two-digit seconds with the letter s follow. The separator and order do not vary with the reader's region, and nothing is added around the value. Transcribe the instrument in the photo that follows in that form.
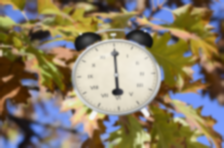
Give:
6h00
